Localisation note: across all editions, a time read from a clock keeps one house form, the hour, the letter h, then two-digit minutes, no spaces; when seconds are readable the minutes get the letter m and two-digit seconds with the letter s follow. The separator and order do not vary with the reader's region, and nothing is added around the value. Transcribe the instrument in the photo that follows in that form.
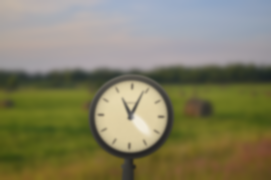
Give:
11h04
